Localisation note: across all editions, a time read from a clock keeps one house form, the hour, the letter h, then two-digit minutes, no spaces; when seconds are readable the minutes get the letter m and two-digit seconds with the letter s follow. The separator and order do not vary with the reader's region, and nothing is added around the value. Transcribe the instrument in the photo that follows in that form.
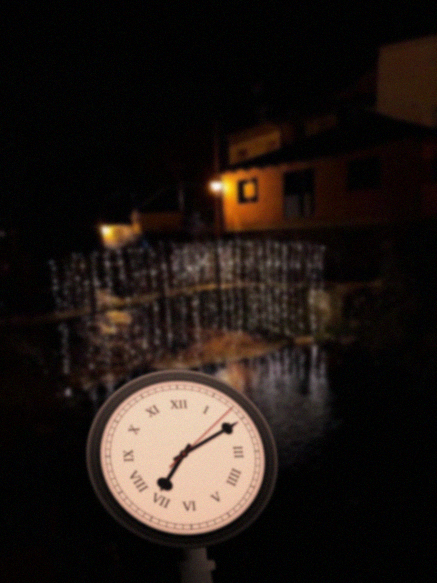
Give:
7h10m08s
